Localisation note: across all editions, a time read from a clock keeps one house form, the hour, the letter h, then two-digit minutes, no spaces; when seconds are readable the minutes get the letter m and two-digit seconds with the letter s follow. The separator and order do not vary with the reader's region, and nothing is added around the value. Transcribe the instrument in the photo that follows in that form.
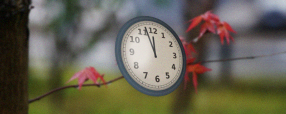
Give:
11h57
